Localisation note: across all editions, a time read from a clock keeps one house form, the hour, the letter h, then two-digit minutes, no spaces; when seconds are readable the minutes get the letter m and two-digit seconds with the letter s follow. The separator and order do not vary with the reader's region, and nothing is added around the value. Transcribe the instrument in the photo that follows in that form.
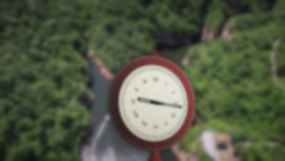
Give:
9h16
